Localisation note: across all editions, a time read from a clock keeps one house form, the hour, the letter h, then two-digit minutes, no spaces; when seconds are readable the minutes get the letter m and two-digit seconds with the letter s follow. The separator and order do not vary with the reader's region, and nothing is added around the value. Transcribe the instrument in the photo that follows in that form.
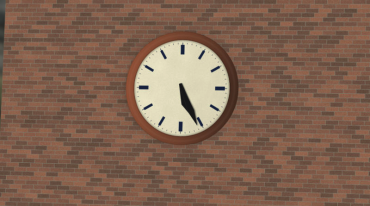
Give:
5h26
